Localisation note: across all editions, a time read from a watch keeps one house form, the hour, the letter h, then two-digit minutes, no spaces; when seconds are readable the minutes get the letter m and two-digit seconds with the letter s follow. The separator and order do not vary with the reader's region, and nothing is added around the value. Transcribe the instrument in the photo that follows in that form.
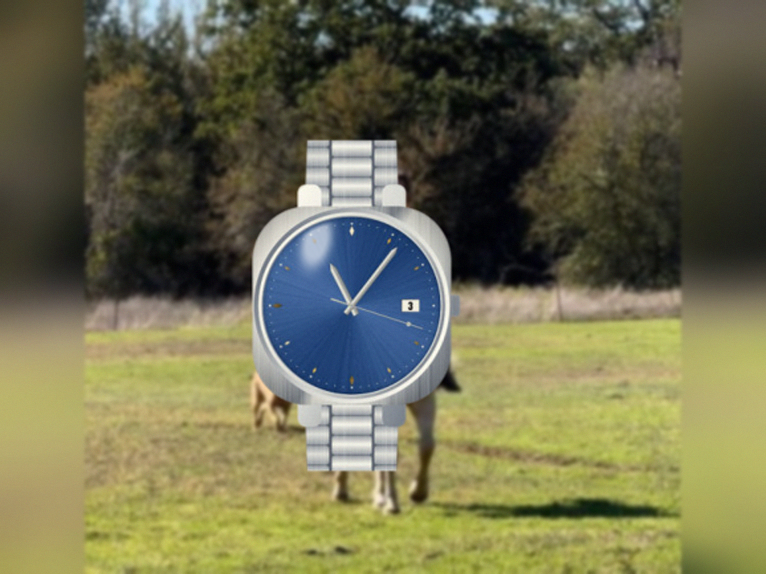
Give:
11h06m18s
